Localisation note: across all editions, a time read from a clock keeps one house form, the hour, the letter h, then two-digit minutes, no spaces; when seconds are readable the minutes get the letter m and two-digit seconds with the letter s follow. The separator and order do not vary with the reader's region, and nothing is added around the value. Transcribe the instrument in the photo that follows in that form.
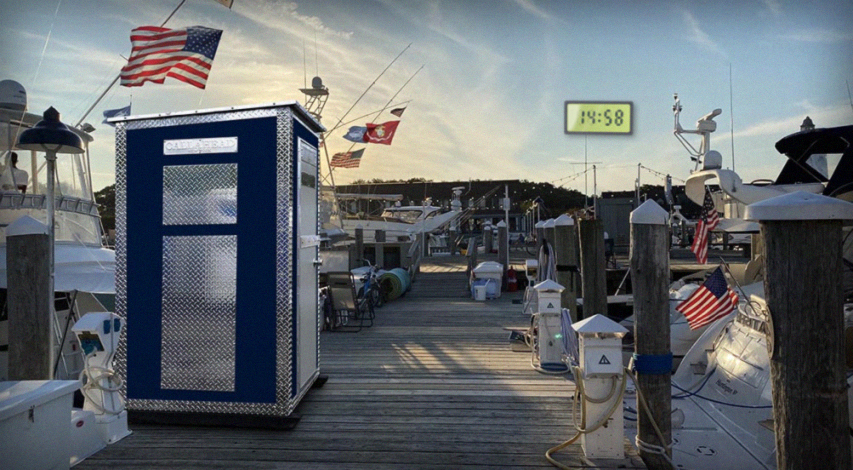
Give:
14h58
